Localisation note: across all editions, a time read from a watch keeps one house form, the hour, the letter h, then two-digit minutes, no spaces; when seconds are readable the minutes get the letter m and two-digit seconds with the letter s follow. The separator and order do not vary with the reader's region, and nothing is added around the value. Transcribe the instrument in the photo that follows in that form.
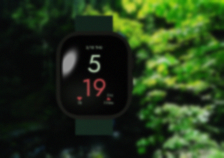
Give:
5h19
